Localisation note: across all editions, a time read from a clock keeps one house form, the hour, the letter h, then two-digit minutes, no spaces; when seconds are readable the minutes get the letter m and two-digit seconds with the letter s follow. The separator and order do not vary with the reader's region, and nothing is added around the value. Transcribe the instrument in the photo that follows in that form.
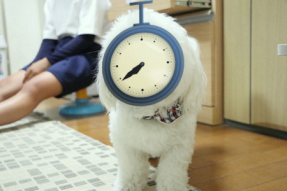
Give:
7h39
